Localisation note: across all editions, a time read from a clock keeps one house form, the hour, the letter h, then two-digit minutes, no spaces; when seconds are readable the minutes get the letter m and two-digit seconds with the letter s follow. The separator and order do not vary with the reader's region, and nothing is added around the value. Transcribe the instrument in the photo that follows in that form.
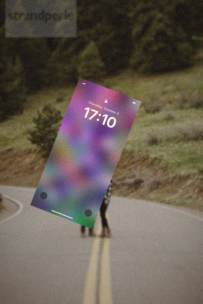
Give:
17h10
